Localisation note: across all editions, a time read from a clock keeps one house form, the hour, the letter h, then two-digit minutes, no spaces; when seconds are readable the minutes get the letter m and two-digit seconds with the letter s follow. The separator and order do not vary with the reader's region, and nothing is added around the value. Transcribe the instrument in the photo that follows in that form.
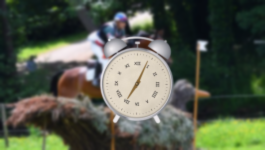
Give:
7h04
